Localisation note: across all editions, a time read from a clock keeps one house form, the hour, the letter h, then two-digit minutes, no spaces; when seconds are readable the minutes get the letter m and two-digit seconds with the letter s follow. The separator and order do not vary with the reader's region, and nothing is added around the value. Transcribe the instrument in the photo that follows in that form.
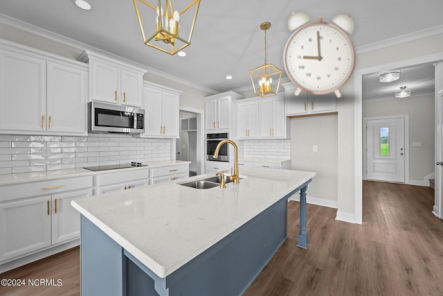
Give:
8h59
